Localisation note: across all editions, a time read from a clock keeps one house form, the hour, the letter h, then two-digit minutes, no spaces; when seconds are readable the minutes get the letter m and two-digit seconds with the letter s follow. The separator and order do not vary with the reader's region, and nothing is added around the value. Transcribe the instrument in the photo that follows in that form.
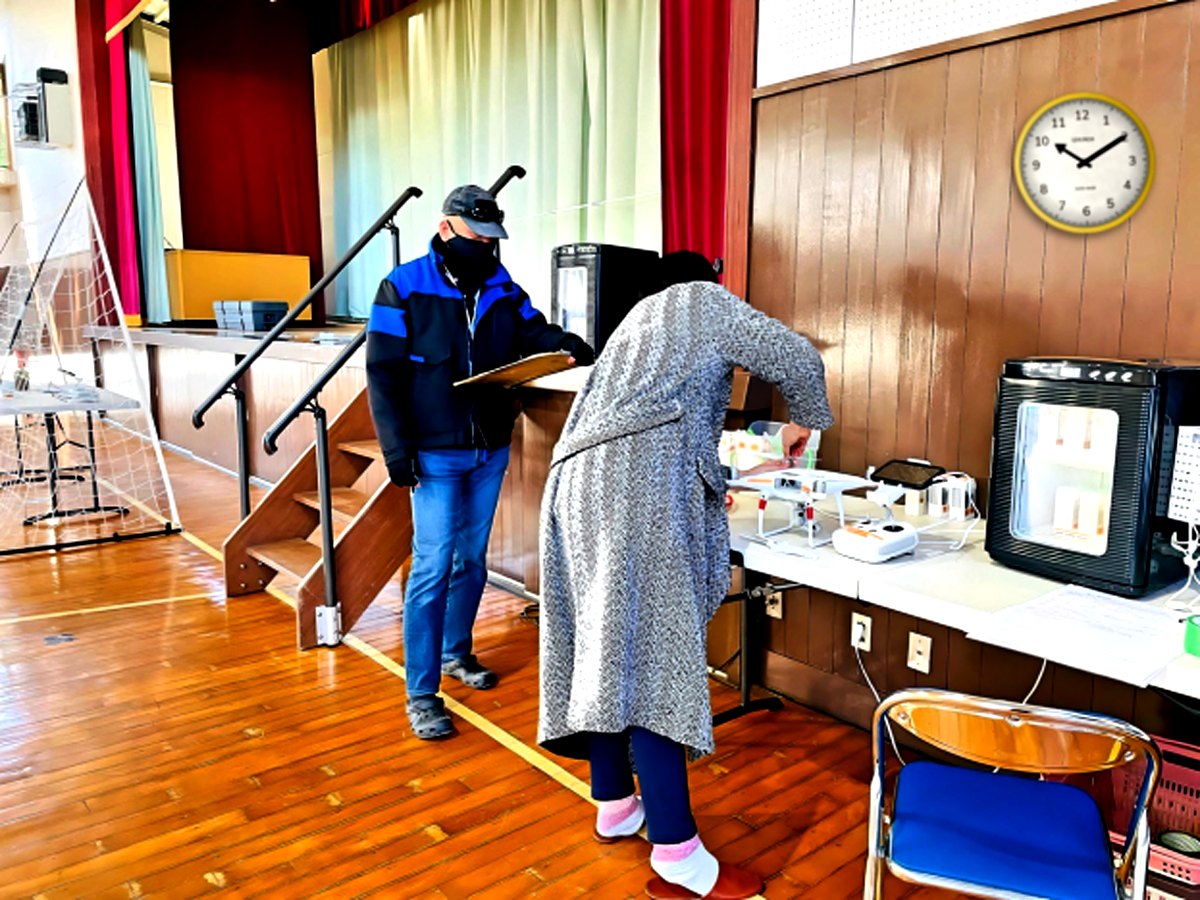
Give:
10h10
